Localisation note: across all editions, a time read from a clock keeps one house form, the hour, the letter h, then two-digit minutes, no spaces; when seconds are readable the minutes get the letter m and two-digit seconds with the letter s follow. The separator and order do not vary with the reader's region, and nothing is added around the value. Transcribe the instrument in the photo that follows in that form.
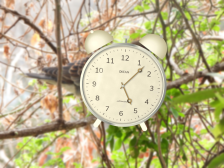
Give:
5h07
